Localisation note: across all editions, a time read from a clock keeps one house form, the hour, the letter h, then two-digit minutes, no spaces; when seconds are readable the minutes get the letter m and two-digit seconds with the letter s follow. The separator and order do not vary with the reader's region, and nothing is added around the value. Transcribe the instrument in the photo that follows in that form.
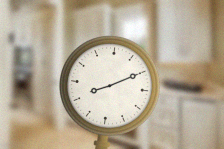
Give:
8h10
